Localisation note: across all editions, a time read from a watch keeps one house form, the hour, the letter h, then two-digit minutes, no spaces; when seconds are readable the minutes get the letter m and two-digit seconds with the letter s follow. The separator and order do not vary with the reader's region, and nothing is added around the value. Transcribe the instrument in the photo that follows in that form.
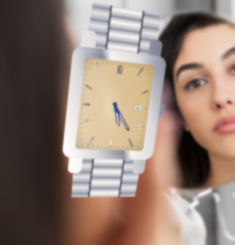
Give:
5h24
